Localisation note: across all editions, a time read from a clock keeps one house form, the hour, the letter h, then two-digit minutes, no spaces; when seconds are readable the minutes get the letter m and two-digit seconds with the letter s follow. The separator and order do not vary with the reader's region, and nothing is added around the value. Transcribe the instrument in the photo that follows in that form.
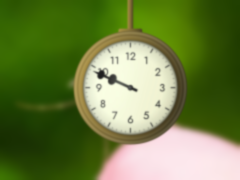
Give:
9h49
